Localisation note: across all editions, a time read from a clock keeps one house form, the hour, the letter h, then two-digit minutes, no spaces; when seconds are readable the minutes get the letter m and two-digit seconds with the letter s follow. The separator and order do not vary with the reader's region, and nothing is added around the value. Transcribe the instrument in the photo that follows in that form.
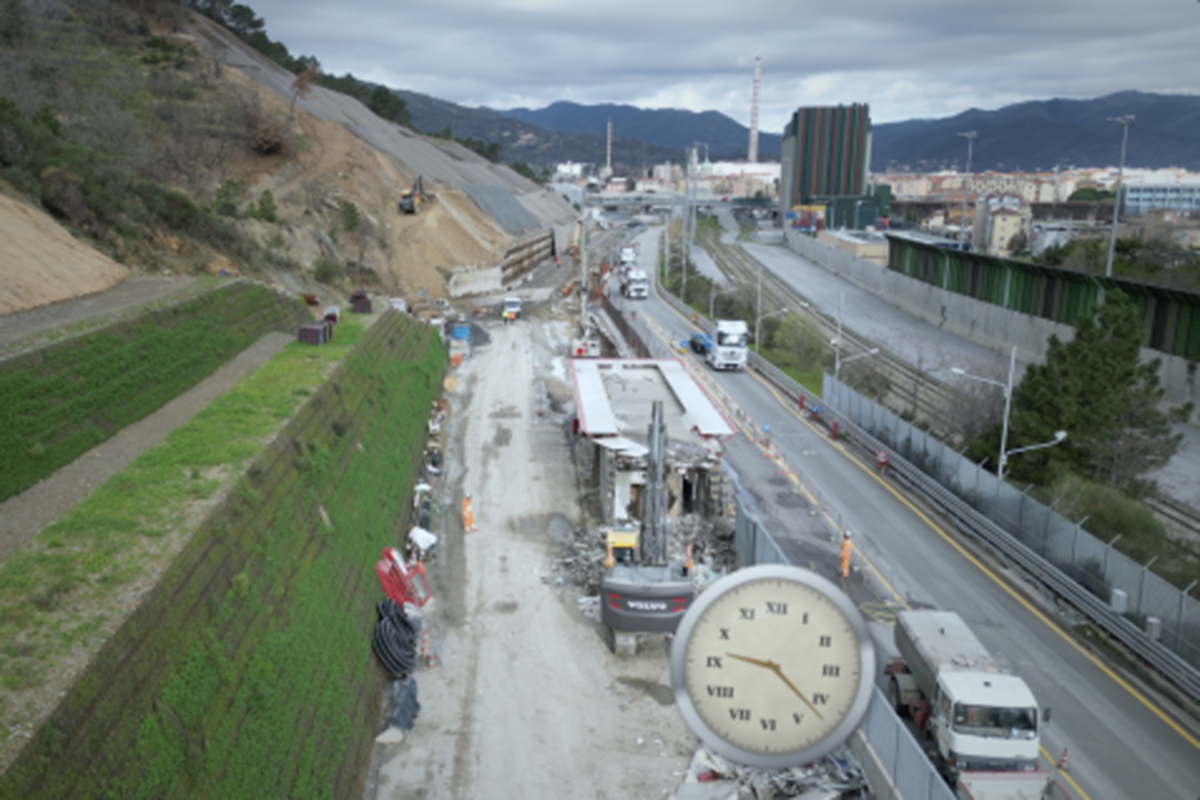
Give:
9h22
